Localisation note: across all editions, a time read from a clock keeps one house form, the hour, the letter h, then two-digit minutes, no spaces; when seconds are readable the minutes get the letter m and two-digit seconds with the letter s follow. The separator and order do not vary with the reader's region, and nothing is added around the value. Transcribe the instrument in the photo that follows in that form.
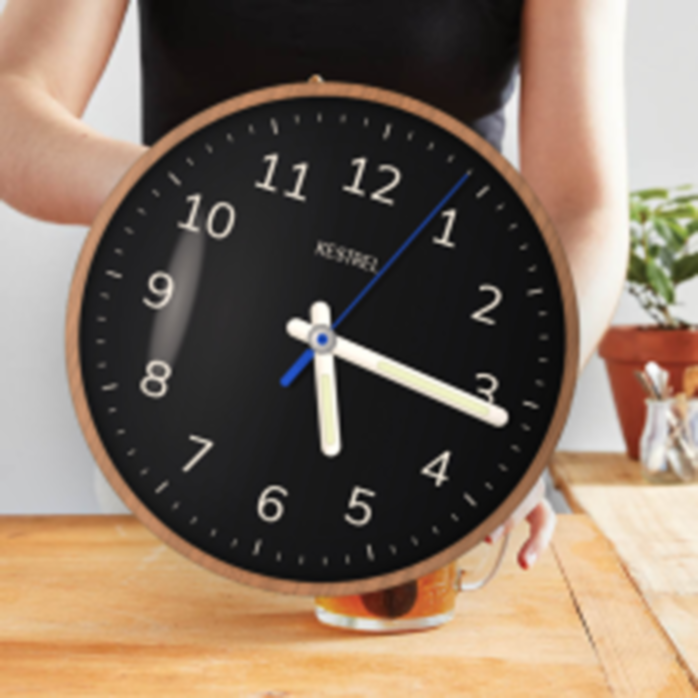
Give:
5h16m04s
